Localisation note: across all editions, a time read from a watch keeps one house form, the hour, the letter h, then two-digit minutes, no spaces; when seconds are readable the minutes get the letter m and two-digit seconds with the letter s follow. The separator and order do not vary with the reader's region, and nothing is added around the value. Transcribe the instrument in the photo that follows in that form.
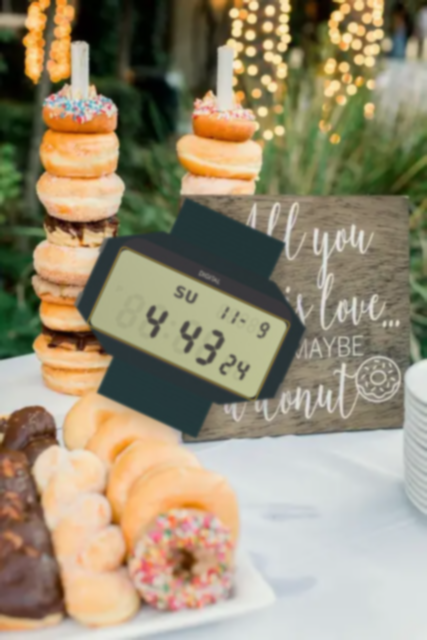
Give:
4h43m24s
